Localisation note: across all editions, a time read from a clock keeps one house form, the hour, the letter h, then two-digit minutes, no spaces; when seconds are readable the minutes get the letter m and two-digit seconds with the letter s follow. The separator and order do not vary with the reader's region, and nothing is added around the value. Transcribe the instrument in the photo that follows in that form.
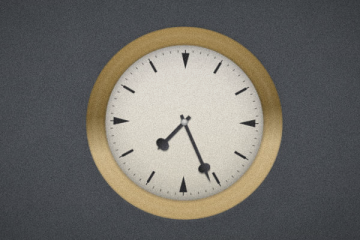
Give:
7h26
